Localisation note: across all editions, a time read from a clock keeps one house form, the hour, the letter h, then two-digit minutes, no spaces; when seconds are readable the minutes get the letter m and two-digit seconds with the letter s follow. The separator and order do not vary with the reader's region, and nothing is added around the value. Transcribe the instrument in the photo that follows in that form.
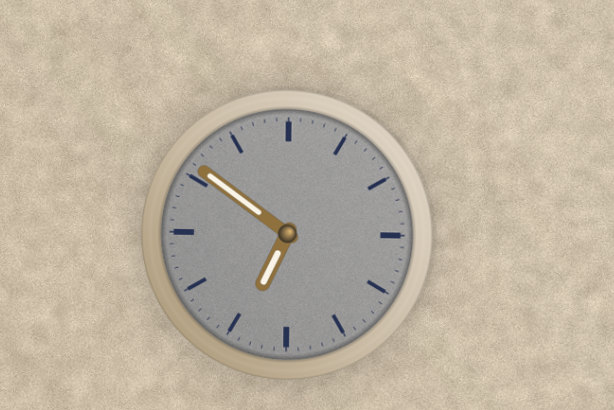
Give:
6h51
